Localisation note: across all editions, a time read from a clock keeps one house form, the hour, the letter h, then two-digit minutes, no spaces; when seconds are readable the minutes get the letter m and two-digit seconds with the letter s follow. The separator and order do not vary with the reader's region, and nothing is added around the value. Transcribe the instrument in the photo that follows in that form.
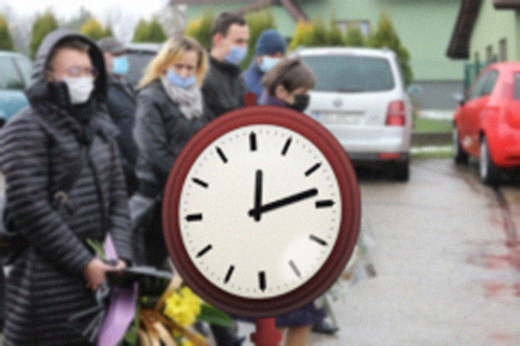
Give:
12h13
